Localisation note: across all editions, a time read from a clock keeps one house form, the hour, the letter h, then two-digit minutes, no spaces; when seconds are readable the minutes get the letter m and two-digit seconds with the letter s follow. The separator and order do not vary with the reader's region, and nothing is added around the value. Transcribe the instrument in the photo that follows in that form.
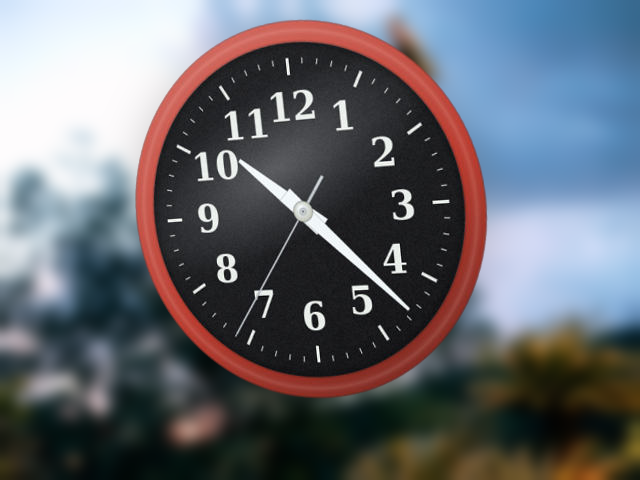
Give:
10h22m36s
